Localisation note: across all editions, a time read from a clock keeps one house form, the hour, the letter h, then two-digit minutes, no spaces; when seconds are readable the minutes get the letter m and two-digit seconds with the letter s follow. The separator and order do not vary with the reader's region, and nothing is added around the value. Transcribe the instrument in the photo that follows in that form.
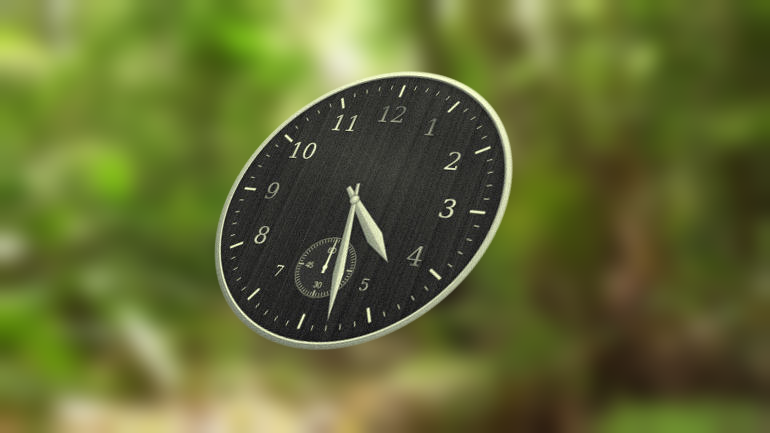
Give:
4h28
